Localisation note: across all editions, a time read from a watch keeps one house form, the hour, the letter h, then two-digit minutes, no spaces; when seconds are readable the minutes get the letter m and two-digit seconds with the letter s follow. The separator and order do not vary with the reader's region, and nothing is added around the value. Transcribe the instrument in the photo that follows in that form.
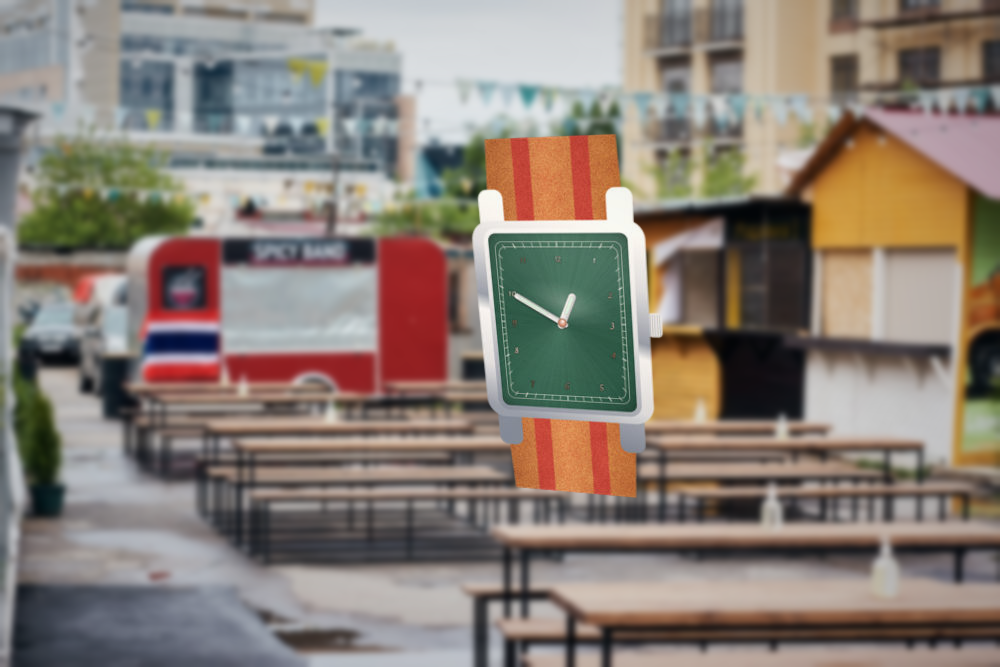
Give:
12h50
